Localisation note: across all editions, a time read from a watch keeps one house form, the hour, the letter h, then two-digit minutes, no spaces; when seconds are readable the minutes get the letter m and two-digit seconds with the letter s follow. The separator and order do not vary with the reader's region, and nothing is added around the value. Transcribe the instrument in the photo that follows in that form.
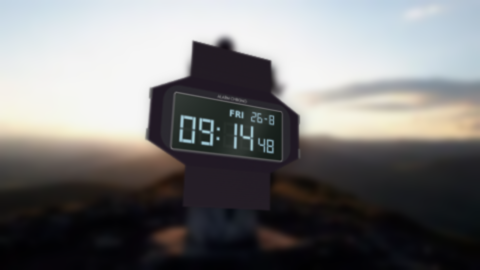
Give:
9h14m48s
